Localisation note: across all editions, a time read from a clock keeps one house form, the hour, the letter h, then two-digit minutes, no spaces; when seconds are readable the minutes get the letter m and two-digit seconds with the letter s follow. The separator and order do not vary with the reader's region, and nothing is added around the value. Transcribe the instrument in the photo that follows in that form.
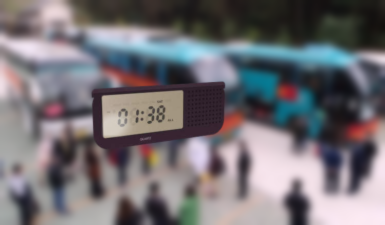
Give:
1h38
